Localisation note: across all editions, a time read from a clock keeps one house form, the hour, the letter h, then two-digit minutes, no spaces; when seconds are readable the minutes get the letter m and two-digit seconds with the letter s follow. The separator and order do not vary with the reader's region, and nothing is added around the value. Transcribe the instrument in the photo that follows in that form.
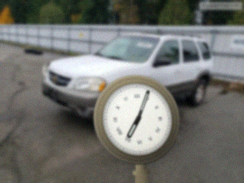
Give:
7h04
